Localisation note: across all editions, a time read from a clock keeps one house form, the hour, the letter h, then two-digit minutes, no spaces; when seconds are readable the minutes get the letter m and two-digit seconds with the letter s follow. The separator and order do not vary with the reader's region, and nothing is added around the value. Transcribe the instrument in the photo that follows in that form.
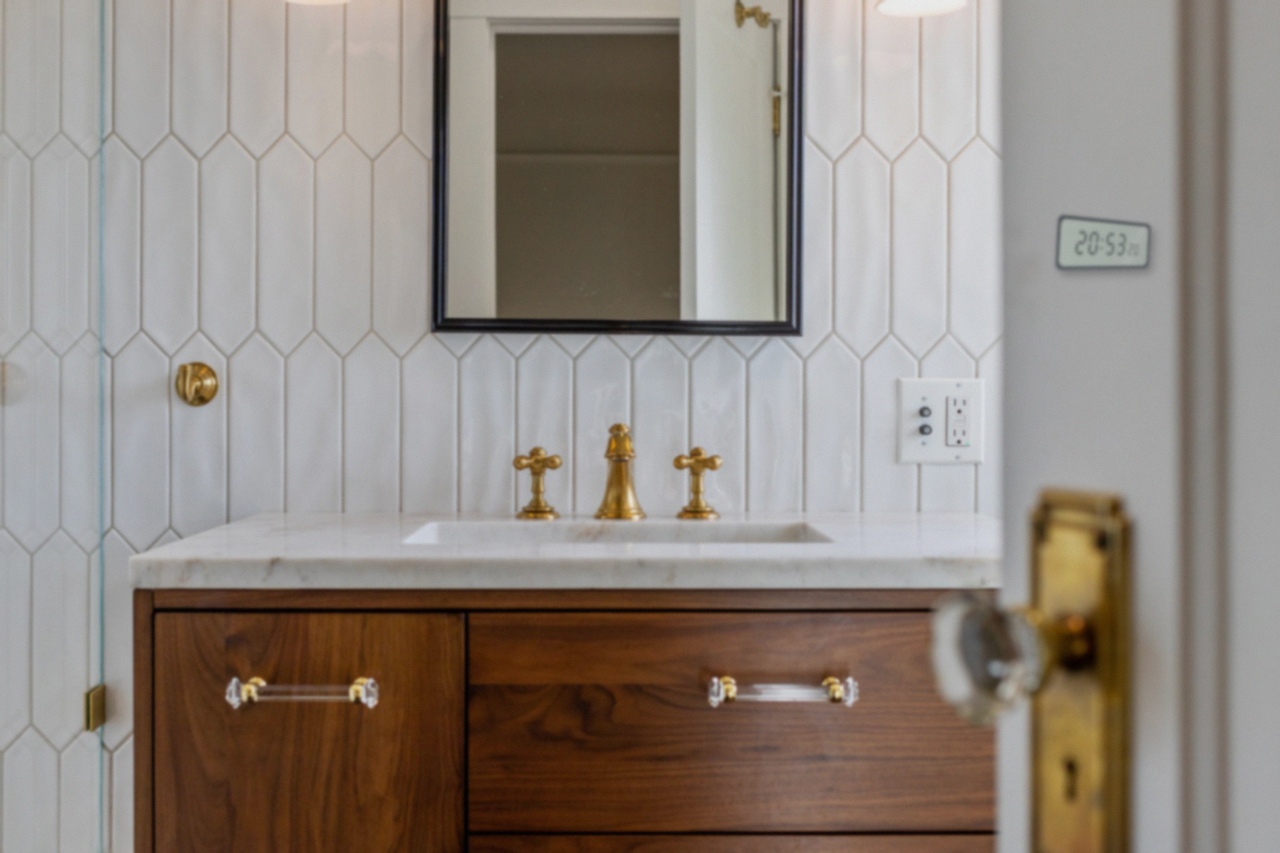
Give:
20h53
